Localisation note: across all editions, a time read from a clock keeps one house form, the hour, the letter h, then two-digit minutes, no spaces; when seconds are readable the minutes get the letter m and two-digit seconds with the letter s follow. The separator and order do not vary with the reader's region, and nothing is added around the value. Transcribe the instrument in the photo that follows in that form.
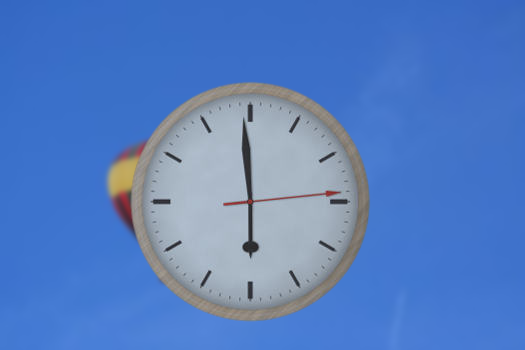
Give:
5h59m14s
